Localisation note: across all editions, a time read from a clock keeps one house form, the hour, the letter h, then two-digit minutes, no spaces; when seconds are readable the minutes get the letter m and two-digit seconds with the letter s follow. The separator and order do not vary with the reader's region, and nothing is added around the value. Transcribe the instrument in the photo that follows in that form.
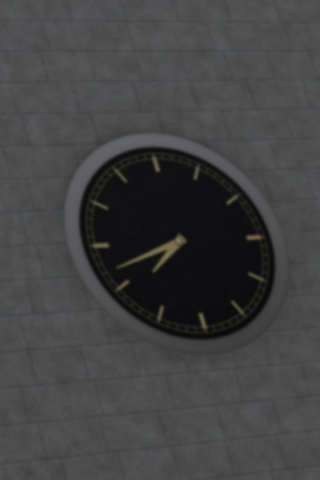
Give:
7h42
